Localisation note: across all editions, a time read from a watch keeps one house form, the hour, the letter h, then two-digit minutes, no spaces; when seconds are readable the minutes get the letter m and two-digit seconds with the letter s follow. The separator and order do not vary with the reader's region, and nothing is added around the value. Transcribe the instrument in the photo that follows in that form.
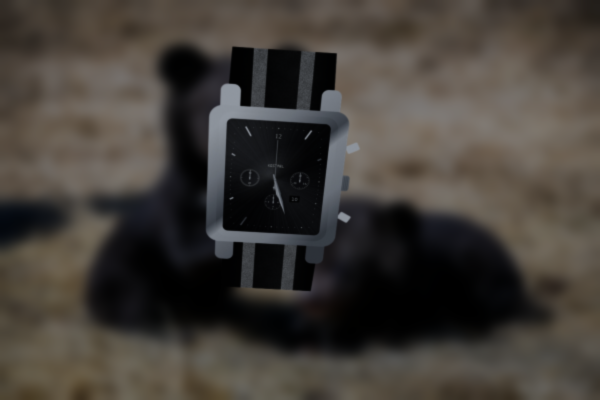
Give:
5h27
